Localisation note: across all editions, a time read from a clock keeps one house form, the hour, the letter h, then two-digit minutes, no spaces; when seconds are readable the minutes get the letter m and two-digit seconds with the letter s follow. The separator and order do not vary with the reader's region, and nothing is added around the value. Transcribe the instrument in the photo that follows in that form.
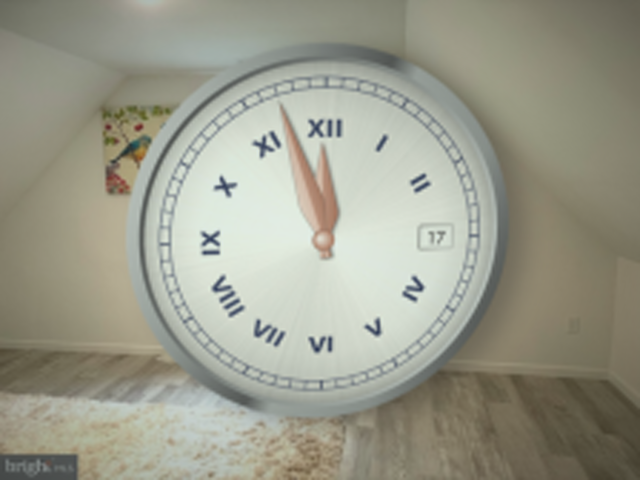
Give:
11h57
